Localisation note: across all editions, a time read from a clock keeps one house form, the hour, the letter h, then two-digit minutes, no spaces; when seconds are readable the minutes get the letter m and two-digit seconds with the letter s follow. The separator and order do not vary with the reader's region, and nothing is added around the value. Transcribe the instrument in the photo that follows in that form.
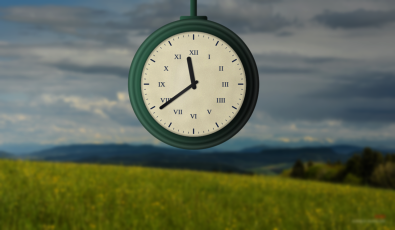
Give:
11h39
